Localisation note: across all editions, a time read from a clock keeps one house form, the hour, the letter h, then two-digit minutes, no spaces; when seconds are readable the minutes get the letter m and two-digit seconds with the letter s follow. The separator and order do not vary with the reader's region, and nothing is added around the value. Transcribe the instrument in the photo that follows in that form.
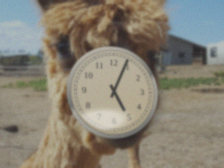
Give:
5h04
